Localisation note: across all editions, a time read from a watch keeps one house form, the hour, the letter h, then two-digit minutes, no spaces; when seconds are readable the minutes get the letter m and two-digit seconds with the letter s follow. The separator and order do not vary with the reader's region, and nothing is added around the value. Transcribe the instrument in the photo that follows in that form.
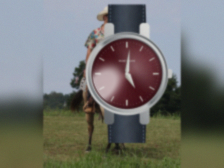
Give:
5h01
